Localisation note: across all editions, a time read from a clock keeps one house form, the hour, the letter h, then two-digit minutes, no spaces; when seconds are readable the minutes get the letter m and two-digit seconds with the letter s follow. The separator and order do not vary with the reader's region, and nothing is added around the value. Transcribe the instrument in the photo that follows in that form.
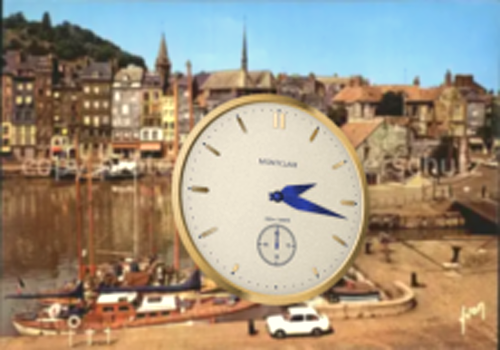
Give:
2h17
